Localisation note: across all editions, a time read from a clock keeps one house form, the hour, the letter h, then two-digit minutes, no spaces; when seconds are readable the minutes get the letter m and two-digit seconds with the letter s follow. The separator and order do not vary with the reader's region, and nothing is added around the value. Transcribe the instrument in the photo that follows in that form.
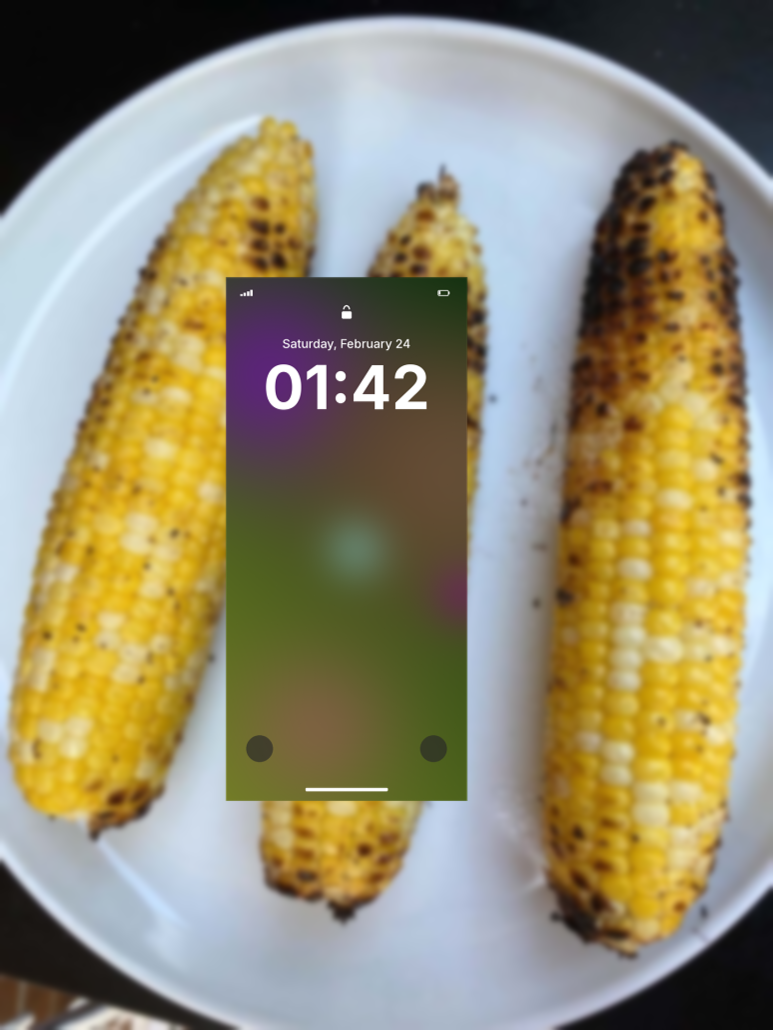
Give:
1h42
